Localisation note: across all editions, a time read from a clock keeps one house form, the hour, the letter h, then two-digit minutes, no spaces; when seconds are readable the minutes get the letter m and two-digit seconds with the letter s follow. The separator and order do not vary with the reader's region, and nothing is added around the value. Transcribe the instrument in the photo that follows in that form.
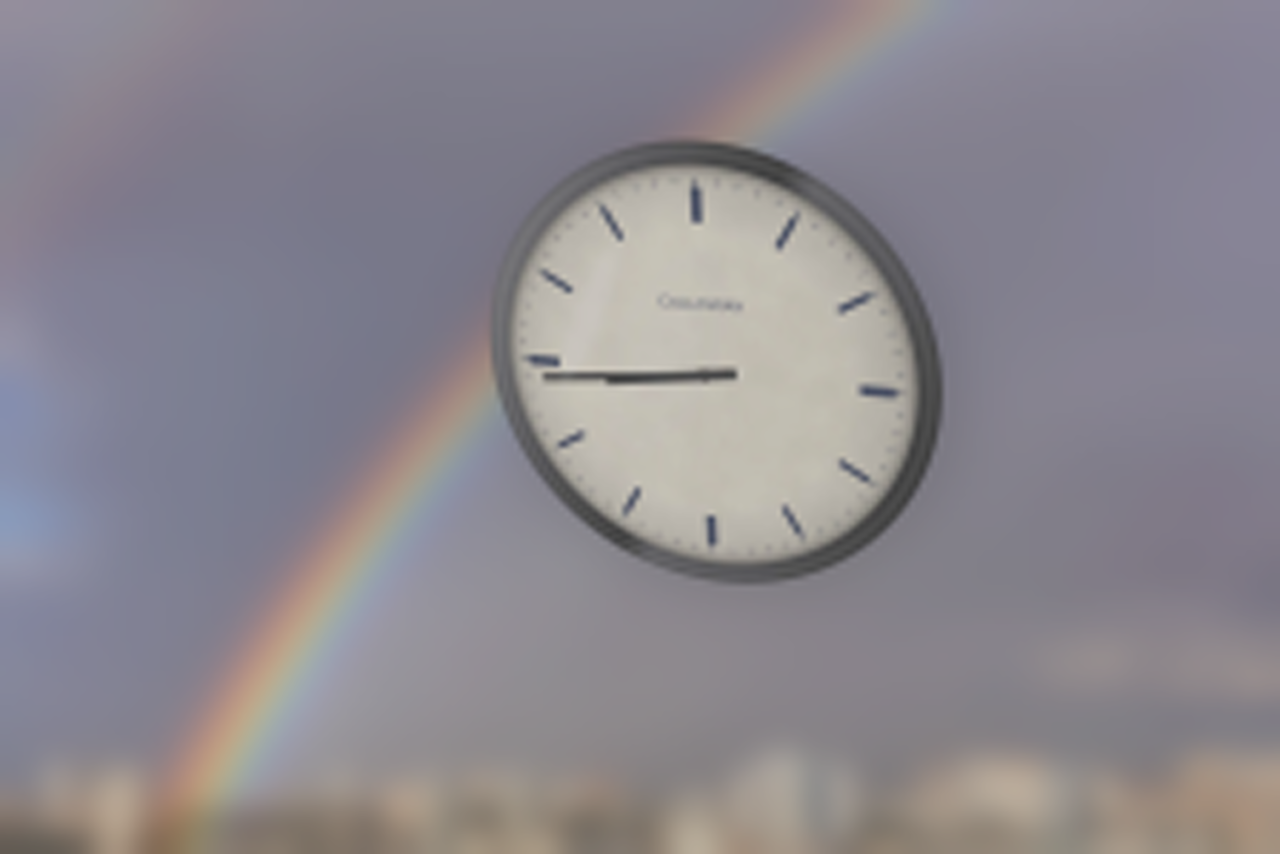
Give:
8h44
